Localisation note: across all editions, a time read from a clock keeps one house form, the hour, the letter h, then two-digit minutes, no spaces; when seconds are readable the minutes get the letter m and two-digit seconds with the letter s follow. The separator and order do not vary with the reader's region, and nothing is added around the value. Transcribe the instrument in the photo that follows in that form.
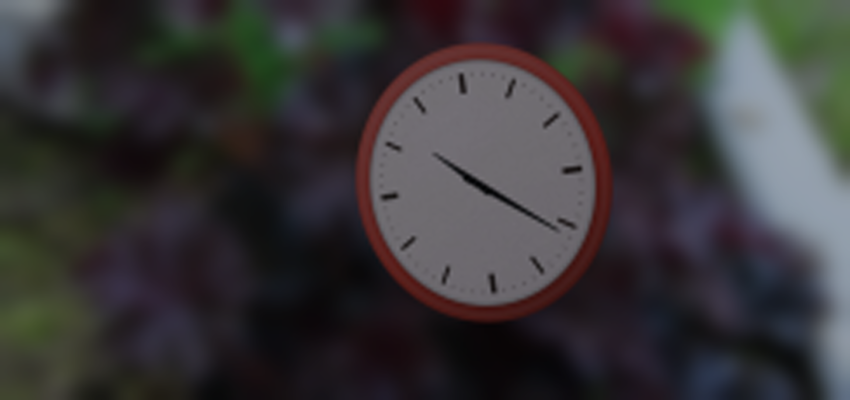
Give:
10h21
